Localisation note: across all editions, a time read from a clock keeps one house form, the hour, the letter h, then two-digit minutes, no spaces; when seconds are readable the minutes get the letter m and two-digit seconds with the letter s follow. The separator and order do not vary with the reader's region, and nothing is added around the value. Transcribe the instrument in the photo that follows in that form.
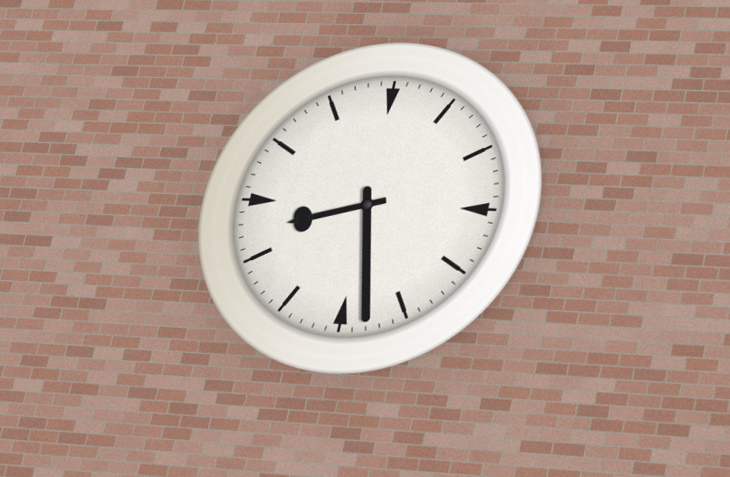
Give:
8h28
